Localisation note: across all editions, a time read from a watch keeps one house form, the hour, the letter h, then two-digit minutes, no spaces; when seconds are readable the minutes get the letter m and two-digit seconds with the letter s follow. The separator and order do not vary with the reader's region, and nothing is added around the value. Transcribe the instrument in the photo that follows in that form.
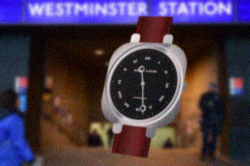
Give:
11h28
